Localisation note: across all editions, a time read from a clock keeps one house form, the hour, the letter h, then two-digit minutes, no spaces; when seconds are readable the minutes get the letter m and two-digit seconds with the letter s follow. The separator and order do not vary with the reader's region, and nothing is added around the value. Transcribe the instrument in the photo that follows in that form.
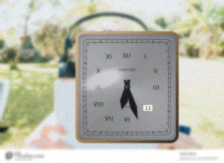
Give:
6h27
